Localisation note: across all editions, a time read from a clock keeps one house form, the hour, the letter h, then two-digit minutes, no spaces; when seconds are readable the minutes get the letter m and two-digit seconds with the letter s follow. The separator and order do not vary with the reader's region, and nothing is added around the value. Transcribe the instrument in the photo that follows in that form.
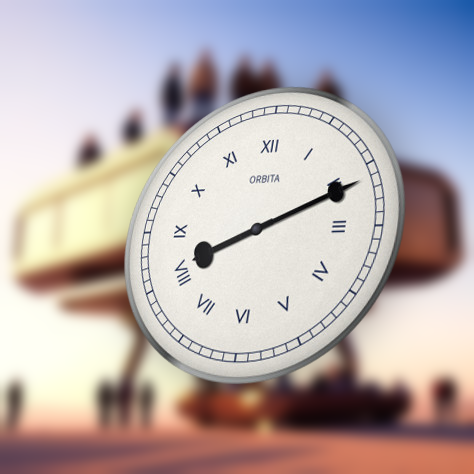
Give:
8h11
